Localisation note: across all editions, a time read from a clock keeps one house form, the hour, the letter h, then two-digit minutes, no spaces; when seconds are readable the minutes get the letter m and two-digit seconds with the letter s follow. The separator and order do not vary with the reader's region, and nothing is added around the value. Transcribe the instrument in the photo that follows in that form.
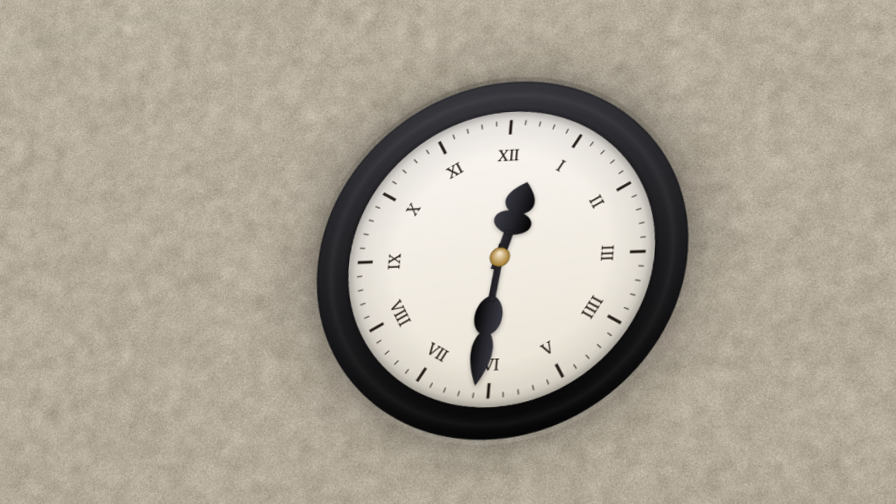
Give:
12h31
